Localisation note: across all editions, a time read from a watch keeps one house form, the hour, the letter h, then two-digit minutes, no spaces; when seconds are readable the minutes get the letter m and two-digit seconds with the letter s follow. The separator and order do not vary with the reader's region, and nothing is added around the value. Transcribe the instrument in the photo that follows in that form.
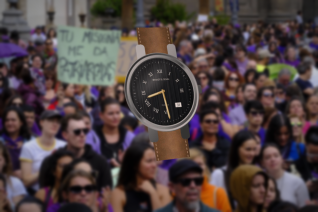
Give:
8h29
